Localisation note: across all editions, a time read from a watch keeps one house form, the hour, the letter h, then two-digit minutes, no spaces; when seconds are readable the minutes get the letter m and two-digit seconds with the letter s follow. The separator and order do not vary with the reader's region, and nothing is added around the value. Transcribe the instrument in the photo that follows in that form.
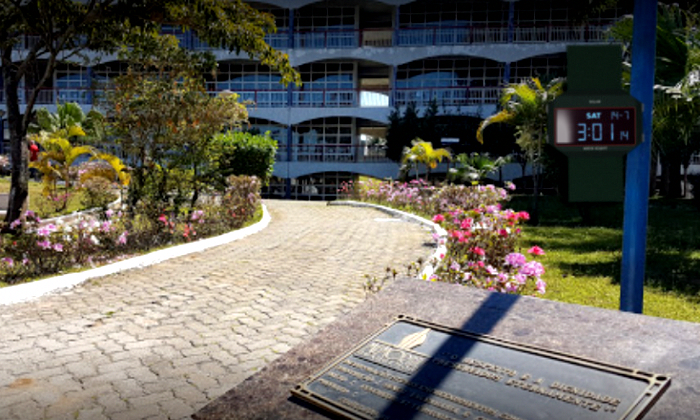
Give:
3h01
